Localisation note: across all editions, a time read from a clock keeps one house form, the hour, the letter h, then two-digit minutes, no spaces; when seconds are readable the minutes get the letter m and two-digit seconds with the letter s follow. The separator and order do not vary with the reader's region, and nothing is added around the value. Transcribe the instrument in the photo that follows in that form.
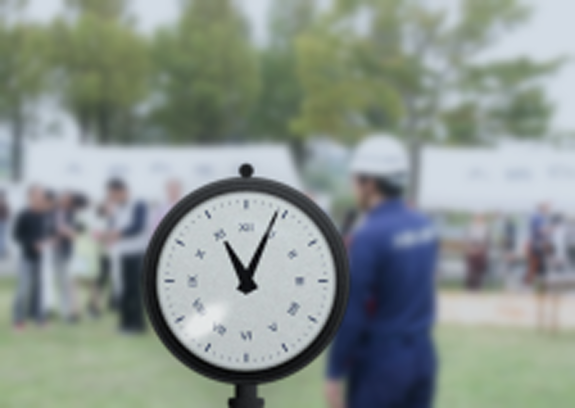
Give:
11h04
